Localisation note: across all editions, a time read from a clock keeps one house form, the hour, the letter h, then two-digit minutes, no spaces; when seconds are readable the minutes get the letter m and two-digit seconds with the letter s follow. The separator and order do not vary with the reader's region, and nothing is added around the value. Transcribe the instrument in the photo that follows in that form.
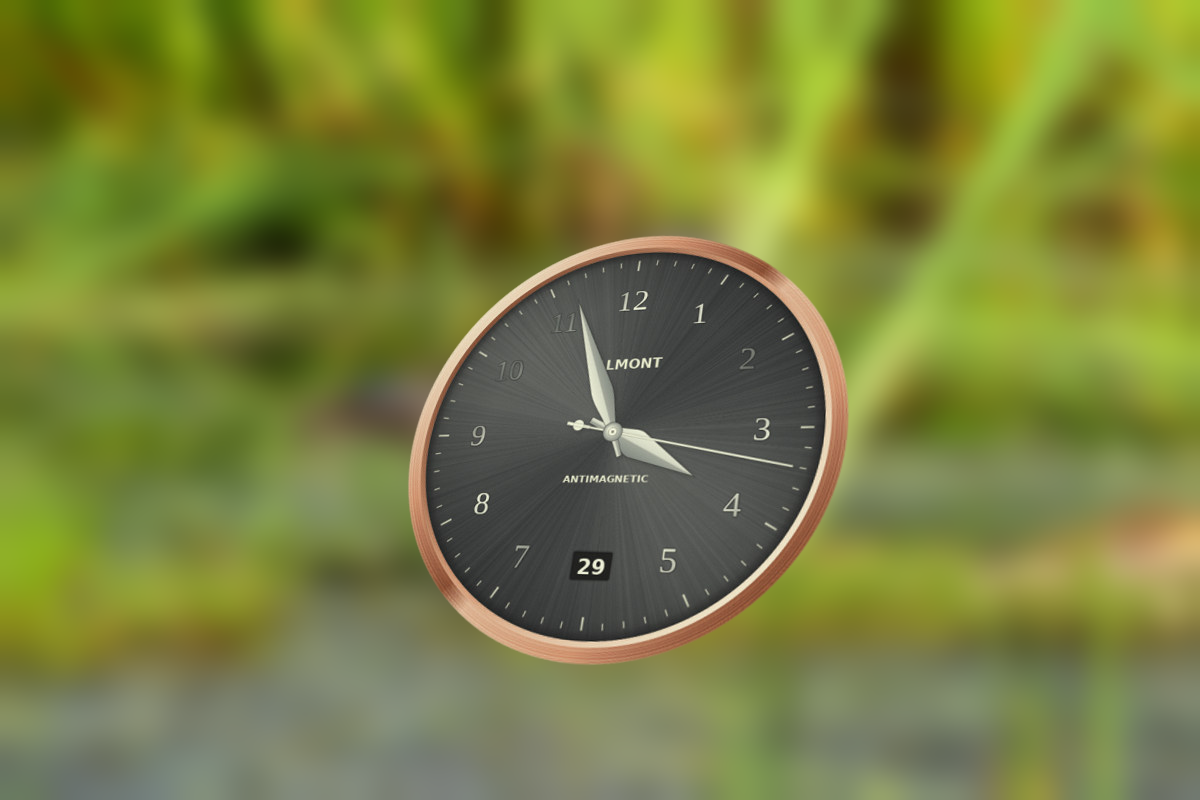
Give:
3h56m17s
